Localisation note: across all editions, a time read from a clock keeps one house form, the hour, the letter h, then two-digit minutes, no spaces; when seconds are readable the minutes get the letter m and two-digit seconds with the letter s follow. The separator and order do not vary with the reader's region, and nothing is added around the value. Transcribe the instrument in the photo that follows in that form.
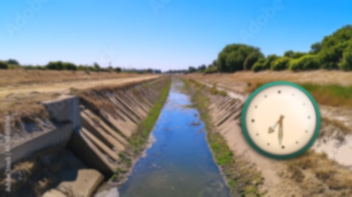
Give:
7h31
